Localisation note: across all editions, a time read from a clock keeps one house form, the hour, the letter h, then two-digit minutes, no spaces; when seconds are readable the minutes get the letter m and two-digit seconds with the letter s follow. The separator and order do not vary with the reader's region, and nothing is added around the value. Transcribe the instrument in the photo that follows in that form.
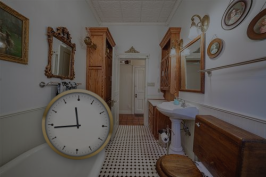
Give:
11h44
